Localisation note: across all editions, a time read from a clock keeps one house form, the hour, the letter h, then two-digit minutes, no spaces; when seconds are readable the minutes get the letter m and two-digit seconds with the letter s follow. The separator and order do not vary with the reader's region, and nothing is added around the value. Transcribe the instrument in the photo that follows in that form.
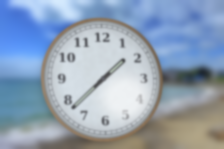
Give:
1h38
